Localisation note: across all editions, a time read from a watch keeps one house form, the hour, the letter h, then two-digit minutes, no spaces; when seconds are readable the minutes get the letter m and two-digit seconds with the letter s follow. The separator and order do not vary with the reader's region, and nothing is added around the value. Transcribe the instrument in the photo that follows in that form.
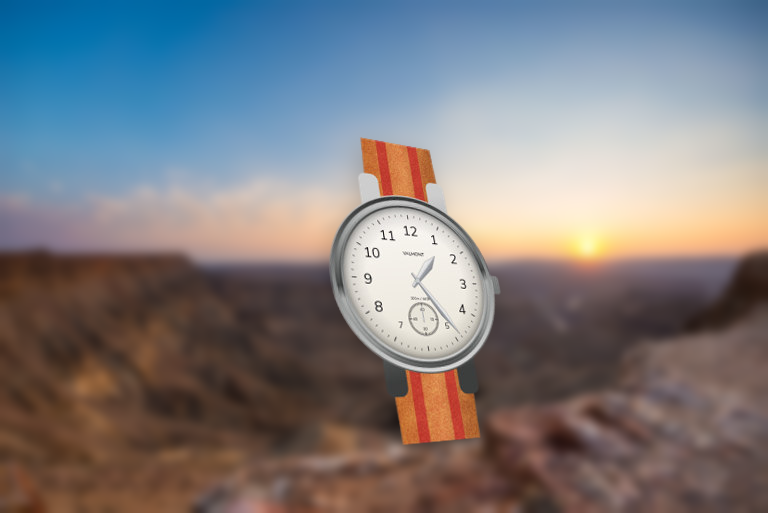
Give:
1h24
